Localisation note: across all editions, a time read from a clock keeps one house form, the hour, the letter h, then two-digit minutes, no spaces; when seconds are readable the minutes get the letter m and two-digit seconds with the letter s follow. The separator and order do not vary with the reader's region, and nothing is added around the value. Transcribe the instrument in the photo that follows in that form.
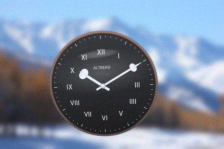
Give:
10h10
